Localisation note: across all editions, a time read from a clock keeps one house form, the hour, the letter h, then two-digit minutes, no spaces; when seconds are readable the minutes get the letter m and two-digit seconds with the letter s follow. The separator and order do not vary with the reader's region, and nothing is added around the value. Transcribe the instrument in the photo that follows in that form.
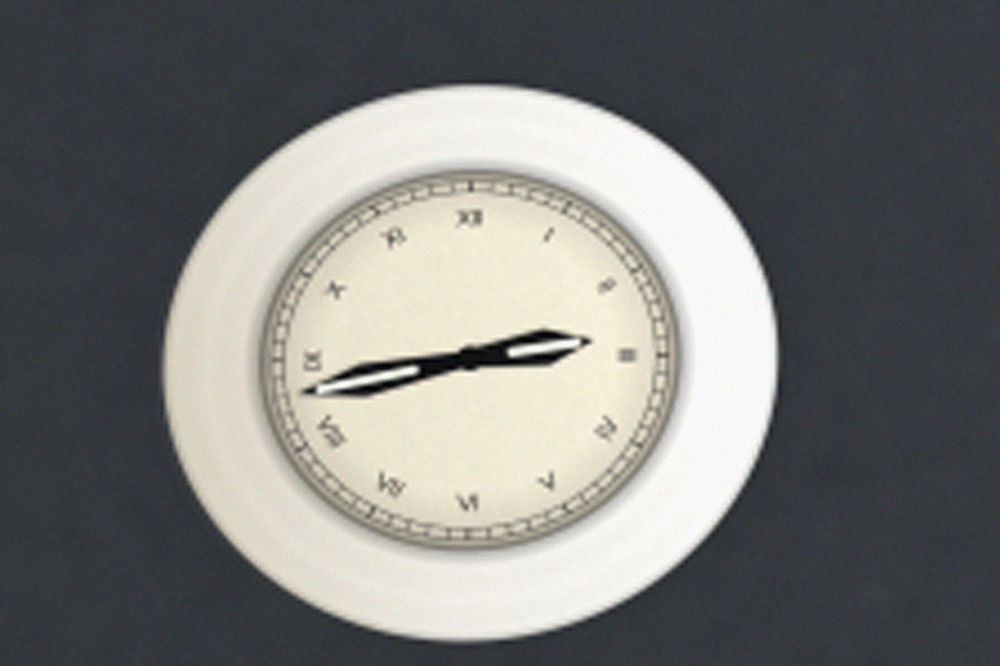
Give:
2h43
